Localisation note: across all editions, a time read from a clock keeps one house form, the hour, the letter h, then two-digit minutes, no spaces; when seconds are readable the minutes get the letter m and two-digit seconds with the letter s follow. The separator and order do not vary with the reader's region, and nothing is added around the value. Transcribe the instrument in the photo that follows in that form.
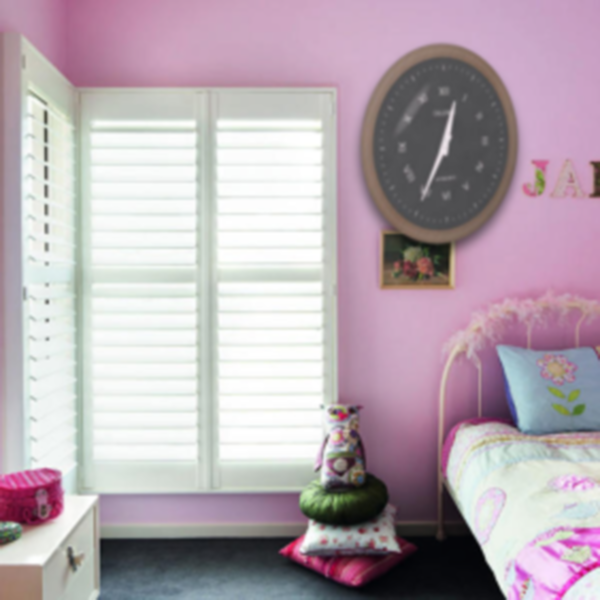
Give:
12h35
